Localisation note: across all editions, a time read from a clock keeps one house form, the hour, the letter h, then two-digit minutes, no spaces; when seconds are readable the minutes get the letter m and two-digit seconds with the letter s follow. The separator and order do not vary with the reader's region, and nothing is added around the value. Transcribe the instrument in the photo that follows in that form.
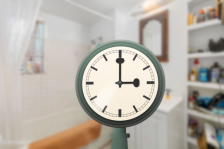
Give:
3h00
